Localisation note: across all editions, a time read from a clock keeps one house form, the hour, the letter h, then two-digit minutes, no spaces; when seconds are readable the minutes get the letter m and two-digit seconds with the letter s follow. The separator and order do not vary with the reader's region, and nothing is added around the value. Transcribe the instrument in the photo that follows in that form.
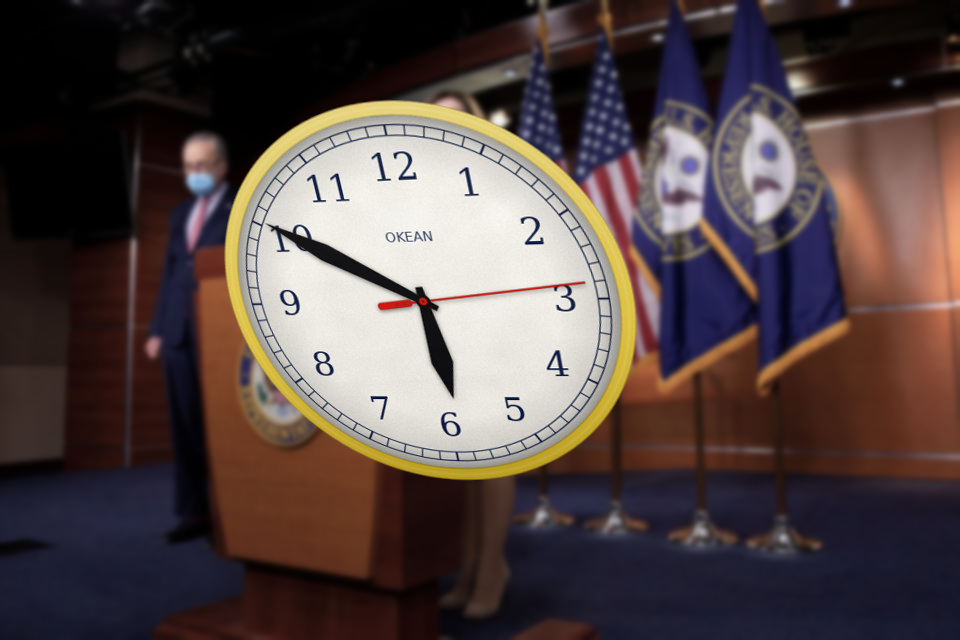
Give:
5h50m14s
